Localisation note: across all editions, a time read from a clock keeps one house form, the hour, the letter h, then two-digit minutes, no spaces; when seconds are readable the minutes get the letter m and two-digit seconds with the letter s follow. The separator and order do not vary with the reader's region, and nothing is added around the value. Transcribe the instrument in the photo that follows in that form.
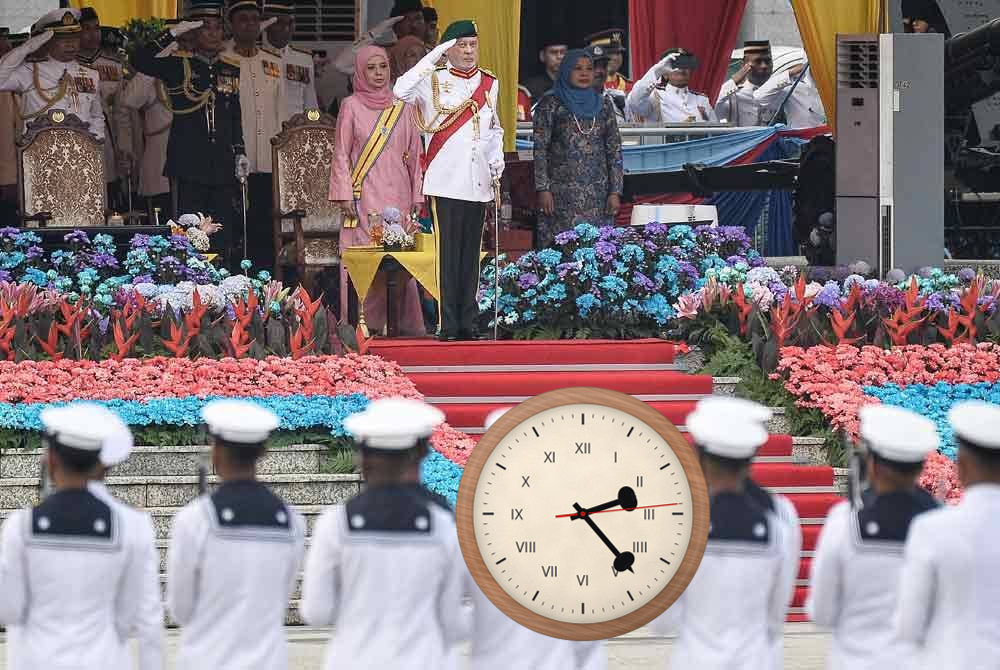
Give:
2h23m14s
